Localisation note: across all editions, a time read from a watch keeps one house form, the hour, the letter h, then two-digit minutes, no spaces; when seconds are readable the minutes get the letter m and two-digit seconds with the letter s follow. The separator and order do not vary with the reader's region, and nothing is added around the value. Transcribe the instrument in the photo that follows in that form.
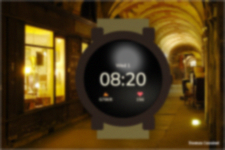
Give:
8h20
